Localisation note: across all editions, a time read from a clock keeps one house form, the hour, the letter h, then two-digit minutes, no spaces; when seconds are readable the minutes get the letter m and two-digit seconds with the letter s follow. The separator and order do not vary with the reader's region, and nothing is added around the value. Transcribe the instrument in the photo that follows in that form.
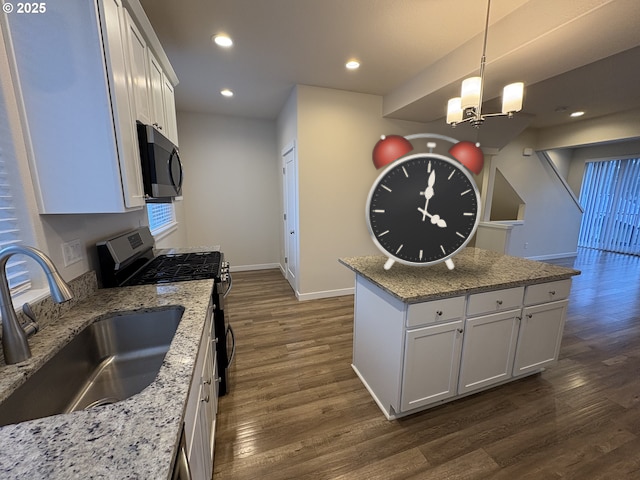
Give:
4h01
